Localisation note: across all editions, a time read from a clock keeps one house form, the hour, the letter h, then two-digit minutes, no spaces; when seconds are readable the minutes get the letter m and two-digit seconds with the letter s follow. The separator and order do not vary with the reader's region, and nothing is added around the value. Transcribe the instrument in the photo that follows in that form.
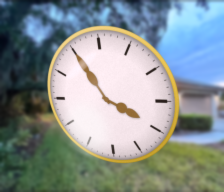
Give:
3h55
